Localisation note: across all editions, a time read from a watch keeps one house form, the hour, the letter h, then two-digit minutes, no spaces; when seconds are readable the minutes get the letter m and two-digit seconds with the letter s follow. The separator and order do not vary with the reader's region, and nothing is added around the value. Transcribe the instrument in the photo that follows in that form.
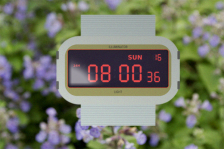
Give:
8h00m36s
